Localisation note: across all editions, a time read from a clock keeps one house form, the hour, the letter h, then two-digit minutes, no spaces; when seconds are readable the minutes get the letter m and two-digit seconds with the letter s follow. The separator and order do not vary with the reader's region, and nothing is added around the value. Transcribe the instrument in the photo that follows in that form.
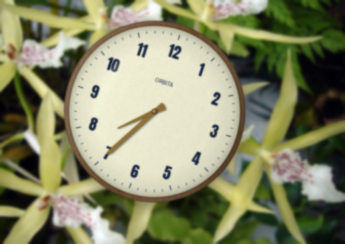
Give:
7h35
